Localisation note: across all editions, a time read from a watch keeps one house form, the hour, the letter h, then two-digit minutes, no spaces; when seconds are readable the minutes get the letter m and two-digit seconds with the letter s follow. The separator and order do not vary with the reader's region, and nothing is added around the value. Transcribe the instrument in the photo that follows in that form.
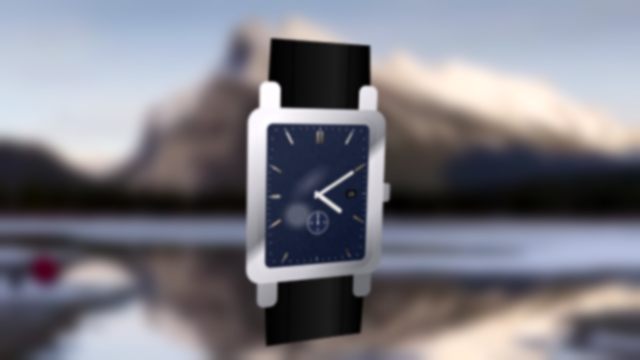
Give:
4h10
